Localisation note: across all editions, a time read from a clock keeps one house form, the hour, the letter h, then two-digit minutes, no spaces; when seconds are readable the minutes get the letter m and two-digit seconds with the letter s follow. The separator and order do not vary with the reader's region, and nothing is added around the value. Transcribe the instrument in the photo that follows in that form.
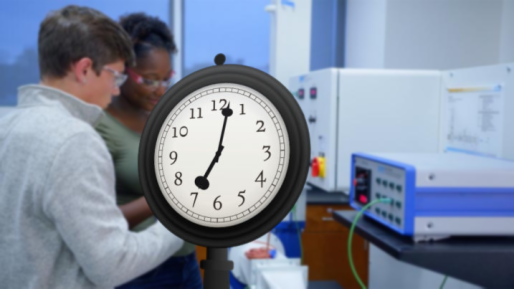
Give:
7h02
